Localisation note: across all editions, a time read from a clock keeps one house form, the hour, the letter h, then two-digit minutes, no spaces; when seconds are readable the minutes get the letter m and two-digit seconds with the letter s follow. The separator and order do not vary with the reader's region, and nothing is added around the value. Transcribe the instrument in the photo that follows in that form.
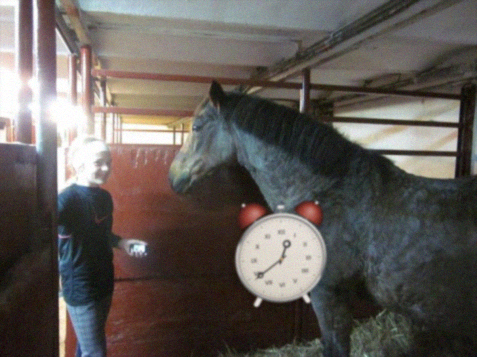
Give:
12h39
